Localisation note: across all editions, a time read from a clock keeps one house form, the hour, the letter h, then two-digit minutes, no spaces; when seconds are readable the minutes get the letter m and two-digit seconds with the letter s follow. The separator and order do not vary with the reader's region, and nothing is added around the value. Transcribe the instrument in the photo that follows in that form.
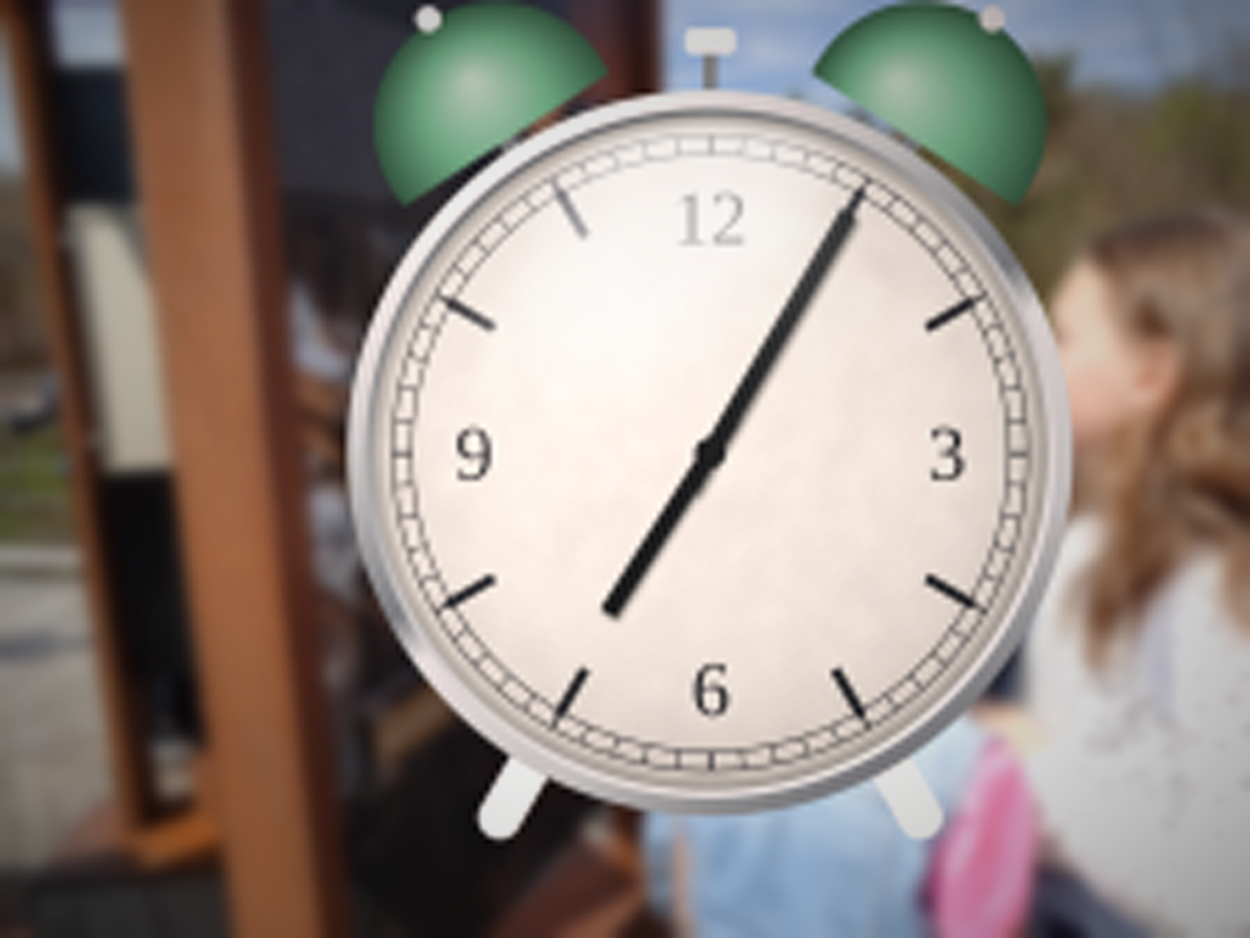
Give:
7h05
